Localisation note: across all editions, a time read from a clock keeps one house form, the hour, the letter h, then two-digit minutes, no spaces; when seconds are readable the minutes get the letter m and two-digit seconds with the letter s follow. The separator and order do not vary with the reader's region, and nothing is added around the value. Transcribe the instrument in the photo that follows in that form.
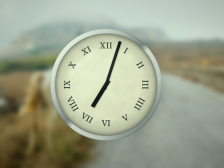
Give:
7h03
